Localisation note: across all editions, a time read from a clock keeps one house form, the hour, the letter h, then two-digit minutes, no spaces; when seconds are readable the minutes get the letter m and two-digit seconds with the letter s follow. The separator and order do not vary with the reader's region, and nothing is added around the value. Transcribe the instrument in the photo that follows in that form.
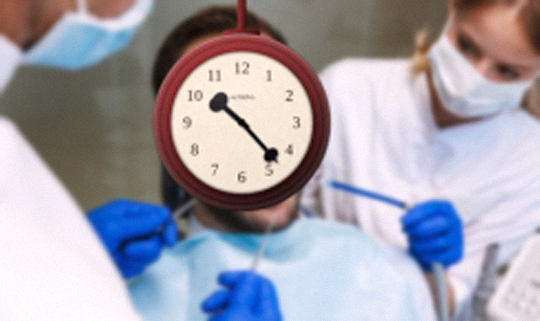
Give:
10h23
